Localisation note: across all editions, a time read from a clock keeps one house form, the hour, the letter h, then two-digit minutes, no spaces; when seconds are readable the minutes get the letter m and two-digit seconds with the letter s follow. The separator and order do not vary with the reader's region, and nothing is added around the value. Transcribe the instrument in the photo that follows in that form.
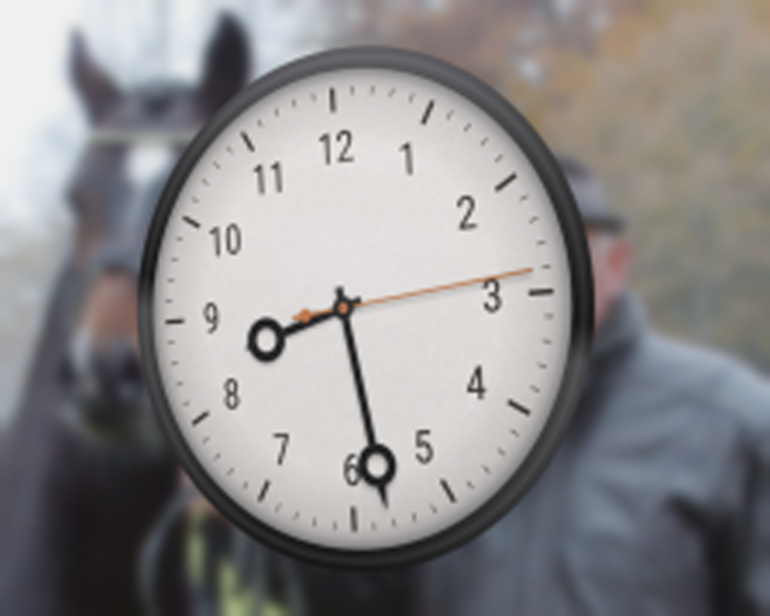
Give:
8h28m14s
